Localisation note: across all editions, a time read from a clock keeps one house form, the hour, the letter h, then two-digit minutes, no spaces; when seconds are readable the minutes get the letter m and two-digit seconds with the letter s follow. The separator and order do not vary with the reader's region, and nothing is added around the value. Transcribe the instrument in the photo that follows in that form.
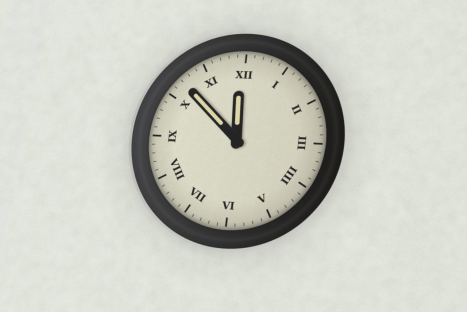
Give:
11h52
